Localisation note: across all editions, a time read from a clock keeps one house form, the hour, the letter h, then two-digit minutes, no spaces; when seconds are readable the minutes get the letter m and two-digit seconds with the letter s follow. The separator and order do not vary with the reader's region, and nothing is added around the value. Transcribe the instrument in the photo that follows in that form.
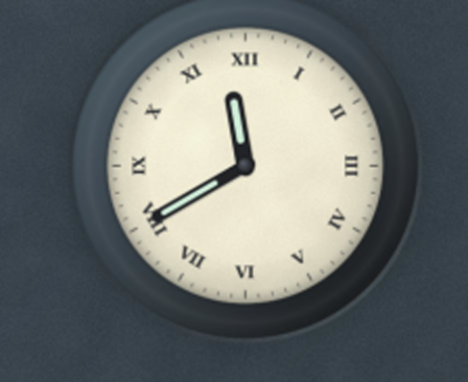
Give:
11h40
